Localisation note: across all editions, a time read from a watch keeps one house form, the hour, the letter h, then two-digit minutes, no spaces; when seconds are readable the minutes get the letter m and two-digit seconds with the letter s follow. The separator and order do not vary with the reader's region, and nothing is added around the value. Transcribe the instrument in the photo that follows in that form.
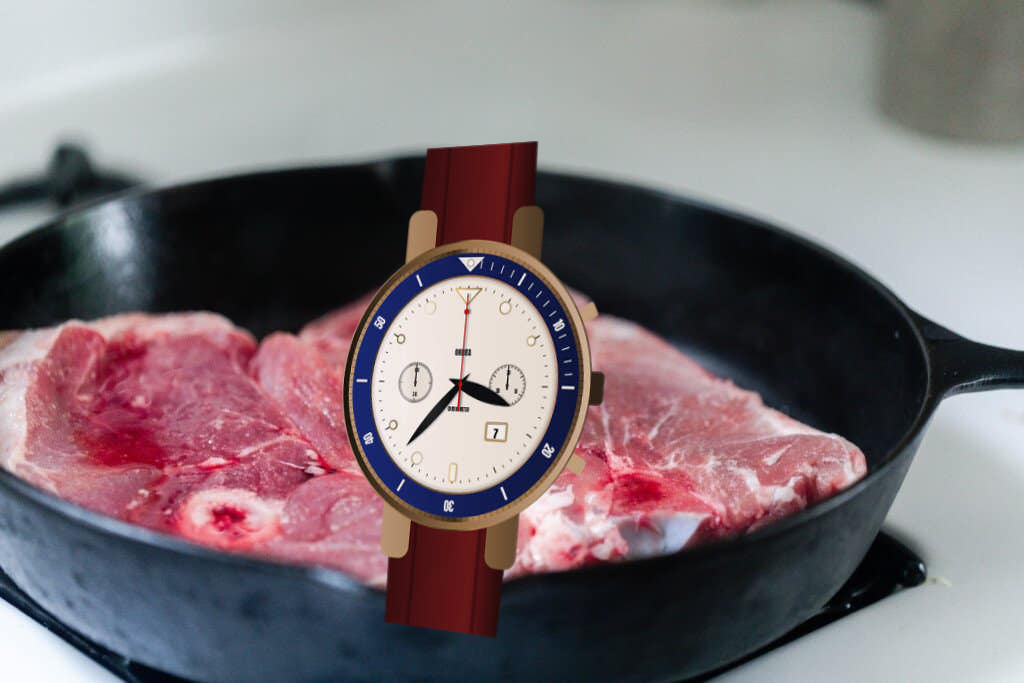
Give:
3h37
